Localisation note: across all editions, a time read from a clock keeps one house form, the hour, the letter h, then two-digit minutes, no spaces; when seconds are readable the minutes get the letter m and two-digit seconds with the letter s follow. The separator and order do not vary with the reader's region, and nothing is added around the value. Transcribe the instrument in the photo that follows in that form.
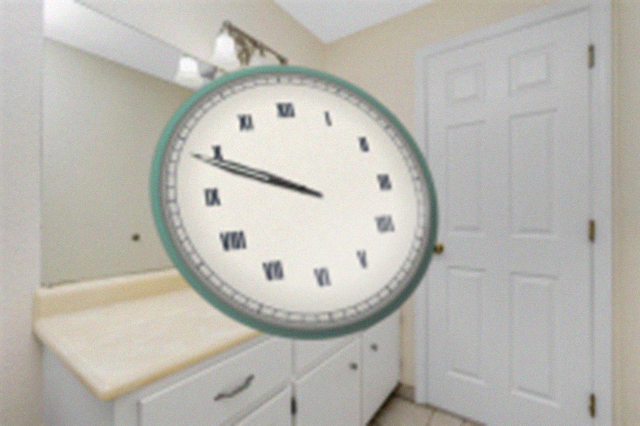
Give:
9h49
